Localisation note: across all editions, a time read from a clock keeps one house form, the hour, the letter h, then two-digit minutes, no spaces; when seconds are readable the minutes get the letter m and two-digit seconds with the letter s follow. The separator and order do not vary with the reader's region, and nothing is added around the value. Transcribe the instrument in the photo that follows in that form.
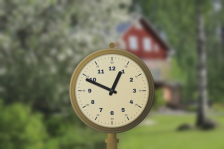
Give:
12h49
